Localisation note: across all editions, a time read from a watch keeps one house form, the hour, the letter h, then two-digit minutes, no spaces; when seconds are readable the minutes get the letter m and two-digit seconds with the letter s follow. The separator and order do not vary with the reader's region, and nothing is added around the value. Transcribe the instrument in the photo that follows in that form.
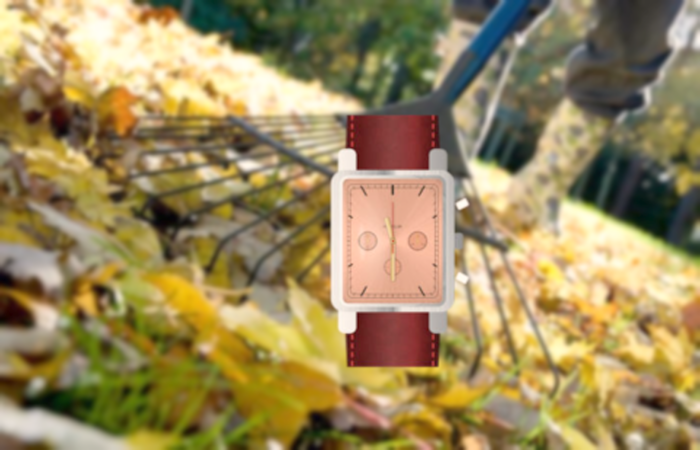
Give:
11h30
